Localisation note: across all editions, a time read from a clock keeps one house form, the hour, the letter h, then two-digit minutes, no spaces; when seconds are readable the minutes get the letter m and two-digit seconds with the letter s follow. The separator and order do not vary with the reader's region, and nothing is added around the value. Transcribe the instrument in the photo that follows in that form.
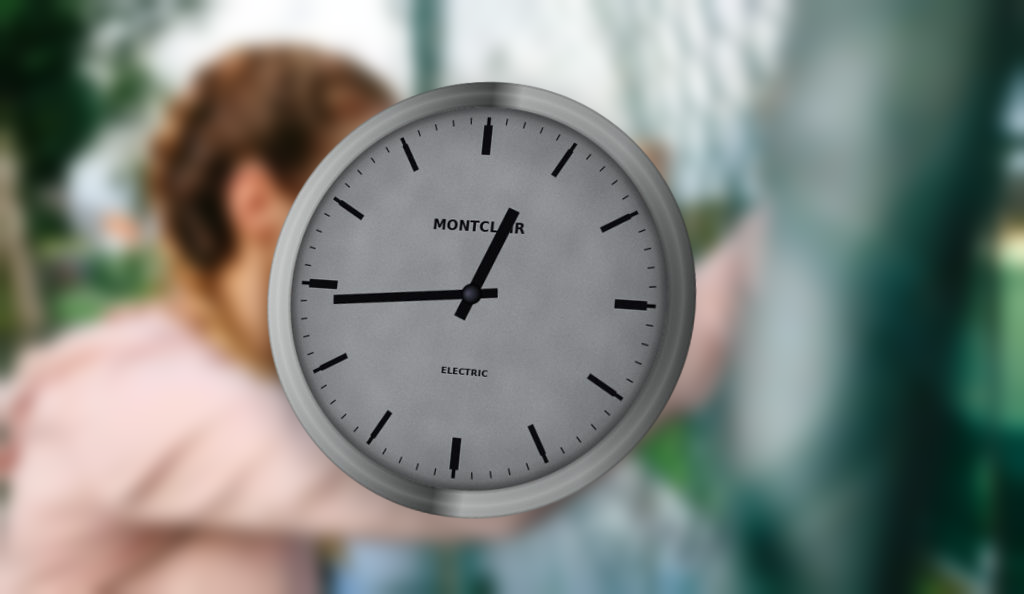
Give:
12h44
